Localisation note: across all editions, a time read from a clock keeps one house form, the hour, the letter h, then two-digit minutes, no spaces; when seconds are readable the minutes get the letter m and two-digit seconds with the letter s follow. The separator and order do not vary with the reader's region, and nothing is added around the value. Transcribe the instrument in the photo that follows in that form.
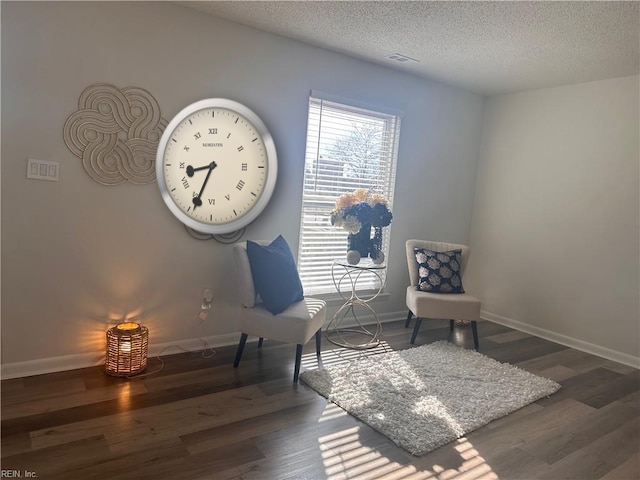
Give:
8h34
